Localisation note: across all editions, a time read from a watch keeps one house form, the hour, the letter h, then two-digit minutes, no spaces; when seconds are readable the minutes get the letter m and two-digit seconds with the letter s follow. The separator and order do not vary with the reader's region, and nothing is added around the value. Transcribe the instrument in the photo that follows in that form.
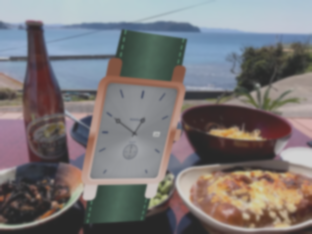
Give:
12h50
